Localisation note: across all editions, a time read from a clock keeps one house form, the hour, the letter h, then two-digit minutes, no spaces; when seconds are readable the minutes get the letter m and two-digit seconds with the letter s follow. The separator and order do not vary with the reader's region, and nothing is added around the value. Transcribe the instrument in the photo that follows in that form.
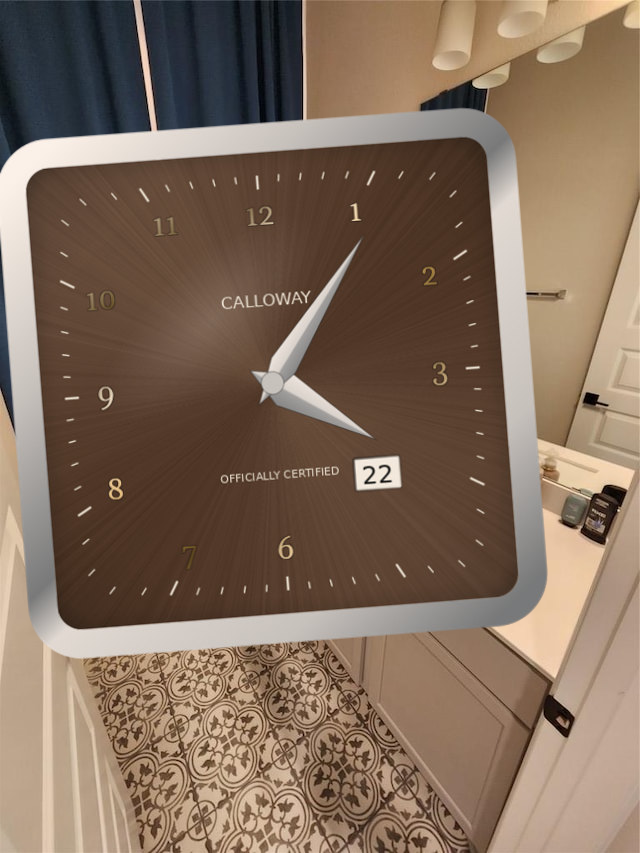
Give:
4h06
